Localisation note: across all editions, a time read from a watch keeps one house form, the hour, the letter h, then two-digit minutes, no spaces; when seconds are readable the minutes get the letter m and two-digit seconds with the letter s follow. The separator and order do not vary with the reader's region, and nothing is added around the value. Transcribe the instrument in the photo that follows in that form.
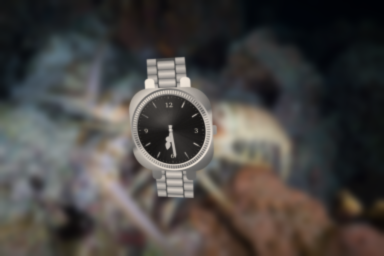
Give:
6h29
